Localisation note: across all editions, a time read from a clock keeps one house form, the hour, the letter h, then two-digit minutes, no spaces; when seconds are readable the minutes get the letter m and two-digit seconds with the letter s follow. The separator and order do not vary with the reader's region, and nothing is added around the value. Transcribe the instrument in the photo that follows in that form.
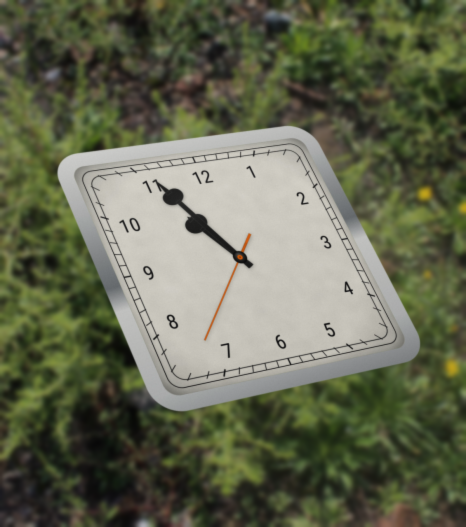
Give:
10h55m37s
